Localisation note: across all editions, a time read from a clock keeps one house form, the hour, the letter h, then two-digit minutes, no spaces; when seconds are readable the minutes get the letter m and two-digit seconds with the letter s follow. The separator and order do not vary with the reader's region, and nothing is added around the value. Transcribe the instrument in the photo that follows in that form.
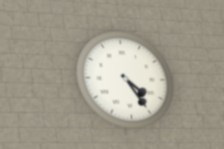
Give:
4h25
